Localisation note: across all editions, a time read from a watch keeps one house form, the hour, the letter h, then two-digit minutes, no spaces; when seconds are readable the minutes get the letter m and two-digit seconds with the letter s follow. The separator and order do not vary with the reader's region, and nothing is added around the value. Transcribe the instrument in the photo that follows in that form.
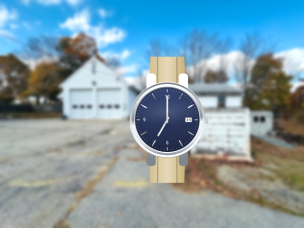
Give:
7h00
